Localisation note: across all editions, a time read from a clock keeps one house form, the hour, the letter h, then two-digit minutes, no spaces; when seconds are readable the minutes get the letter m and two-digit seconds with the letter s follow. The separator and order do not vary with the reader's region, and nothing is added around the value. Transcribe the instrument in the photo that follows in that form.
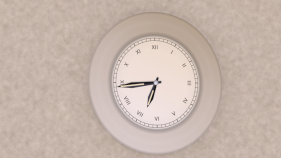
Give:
6h44
